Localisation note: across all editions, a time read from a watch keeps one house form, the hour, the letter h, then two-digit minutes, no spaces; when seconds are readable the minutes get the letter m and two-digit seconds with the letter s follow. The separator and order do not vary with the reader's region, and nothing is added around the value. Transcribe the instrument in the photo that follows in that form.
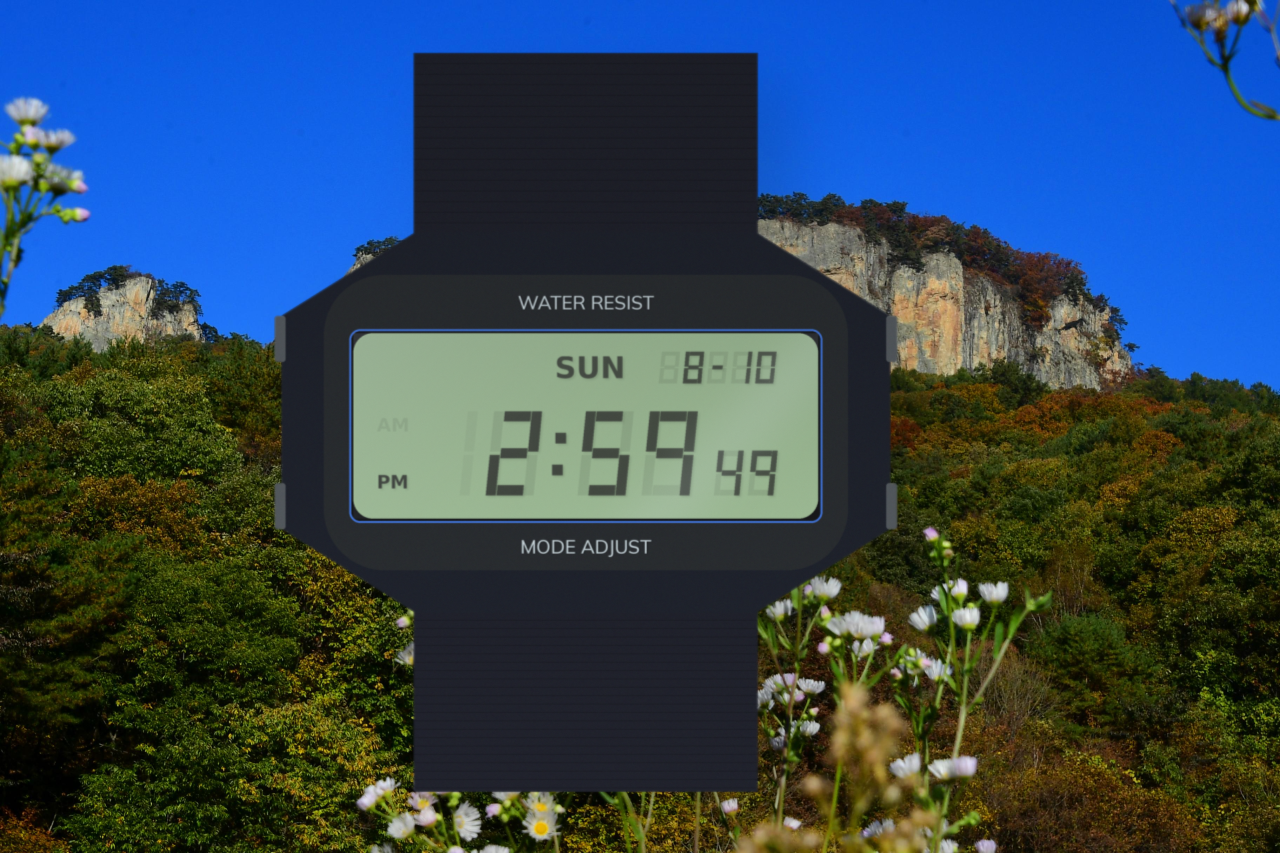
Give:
2h59m49s
